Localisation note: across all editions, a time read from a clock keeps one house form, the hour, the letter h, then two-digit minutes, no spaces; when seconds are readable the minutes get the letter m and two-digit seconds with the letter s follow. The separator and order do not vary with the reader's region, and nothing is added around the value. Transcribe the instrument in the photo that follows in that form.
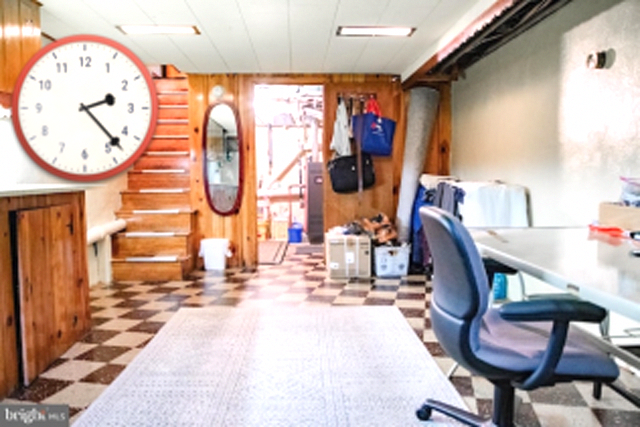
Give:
2h23
